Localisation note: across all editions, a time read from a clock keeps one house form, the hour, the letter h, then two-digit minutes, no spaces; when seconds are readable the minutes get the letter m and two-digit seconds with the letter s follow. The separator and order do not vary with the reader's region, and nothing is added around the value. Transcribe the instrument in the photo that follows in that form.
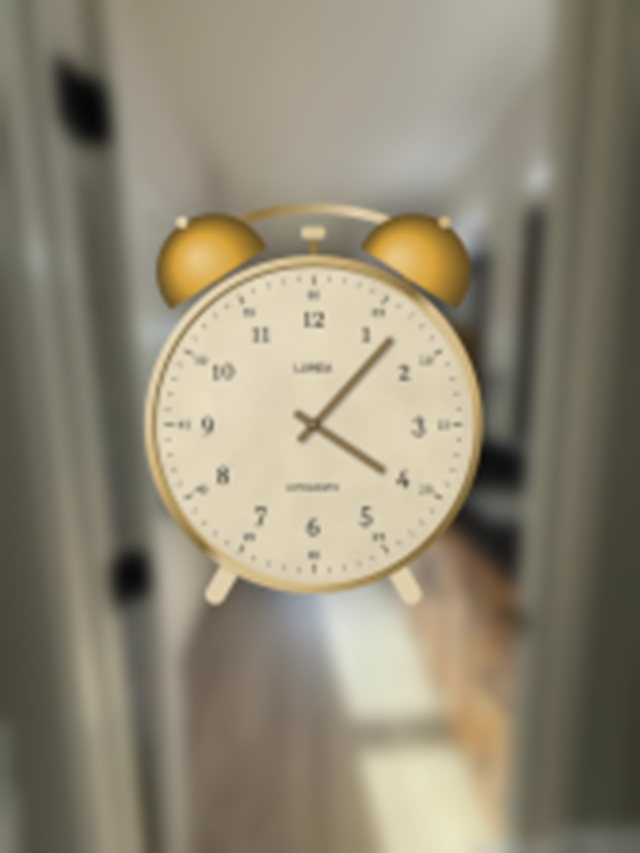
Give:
4h07
